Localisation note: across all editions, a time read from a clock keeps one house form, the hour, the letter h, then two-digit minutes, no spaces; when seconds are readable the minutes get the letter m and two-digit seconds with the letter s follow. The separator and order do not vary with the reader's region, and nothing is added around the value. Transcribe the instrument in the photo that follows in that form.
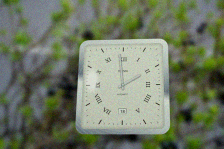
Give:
1h59
